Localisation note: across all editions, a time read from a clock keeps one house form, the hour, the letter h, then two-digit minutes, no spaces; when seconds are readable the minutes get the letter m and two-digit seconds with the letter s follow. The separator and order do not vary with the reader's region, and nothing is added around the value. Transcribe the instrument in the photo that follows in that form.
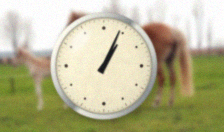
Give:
1h04
